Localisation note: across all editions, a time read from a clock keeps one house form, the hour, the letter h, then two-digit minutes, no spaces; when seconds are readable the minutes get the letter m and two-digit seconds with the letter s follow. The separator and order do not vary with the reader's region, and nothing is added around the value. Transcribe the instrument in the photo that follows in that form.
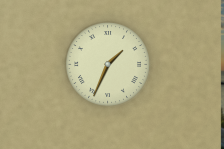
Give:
1h34
